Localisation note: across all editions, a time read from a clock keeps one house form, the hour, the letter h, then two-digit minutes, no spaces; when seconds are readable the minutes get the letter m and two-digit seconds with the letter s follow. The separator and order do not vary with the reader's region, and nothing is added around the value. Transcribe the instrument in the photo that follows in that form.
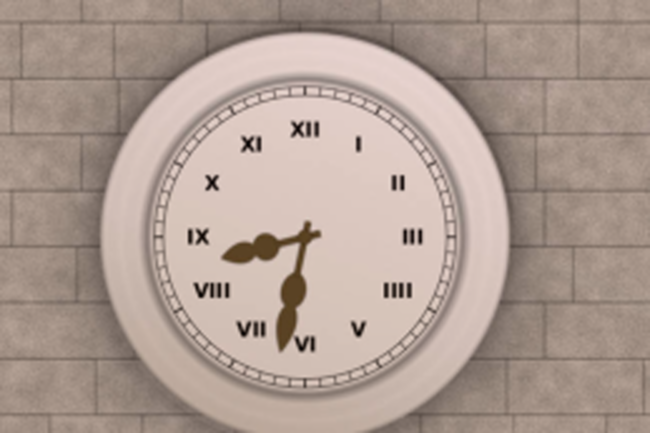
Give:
8h32
